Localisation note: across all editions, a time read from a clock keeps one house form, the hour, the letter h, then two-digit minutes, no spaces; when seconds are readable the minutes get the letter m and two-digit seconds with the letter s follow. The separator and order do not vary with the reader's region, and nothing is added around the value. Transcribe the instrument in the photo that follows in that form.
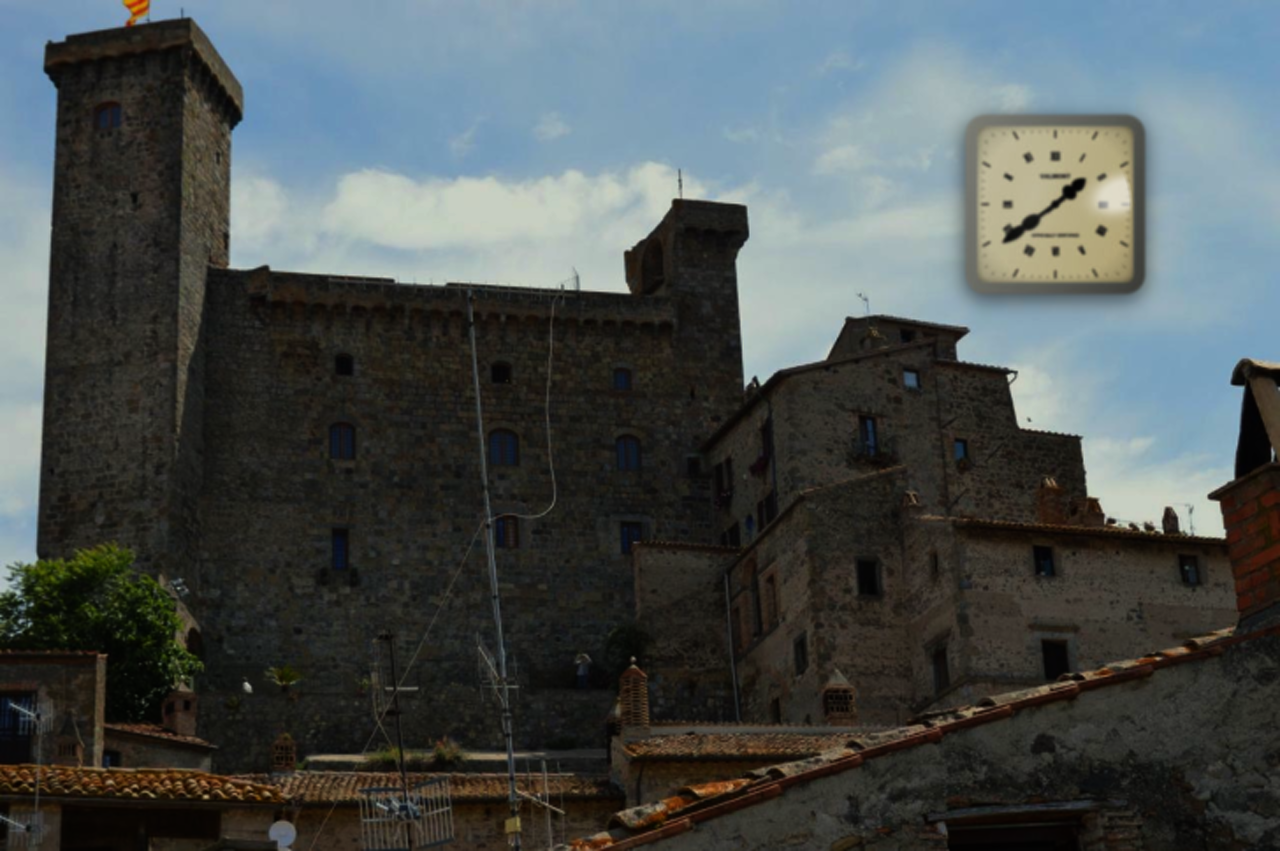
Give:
1h39
